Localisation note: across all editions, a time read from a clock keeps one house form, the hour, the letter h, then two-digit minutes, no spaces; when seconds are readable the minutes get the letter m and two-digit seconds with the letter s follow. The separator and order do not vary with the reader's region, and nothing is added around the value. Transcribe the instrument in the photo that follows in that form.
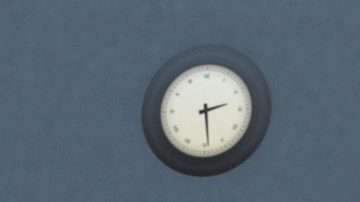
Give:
2h29
